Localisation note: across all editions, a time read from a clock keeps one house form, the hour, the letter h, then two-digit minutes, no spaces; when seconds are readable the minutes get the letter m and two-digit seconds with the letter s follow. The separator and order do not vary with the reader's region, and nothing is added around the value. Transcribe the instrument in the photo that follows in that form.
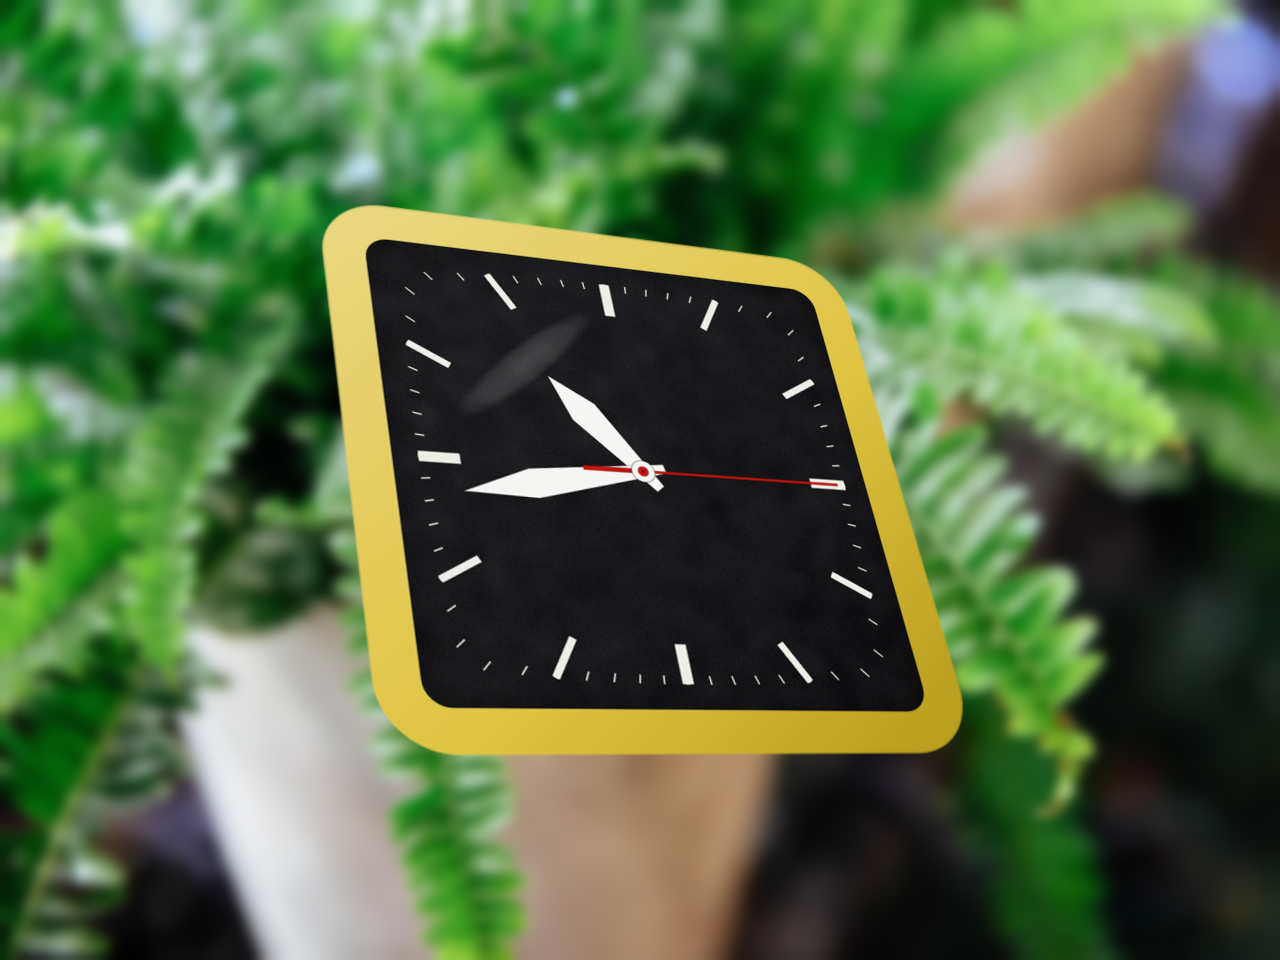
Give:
10h43m15s
